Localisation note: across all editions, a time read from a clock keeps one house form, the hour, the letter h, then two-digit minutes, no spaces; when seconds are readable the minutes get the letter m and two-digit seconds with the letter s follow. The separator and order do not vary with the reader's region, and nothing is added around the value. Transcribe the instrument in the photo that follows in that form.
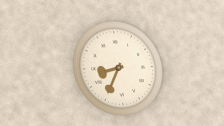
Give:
8h35
